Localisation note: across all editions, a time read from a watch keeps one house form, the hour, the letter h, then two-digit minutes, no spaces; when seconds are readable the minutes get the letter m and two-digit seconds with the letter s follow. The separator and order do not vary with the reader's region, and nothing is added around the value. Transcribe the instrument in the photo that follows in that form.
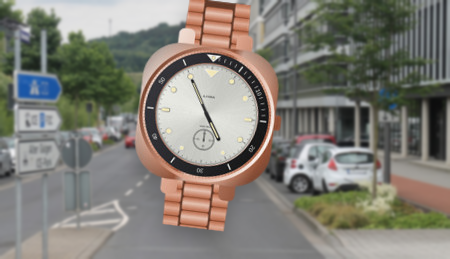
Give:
4h55
